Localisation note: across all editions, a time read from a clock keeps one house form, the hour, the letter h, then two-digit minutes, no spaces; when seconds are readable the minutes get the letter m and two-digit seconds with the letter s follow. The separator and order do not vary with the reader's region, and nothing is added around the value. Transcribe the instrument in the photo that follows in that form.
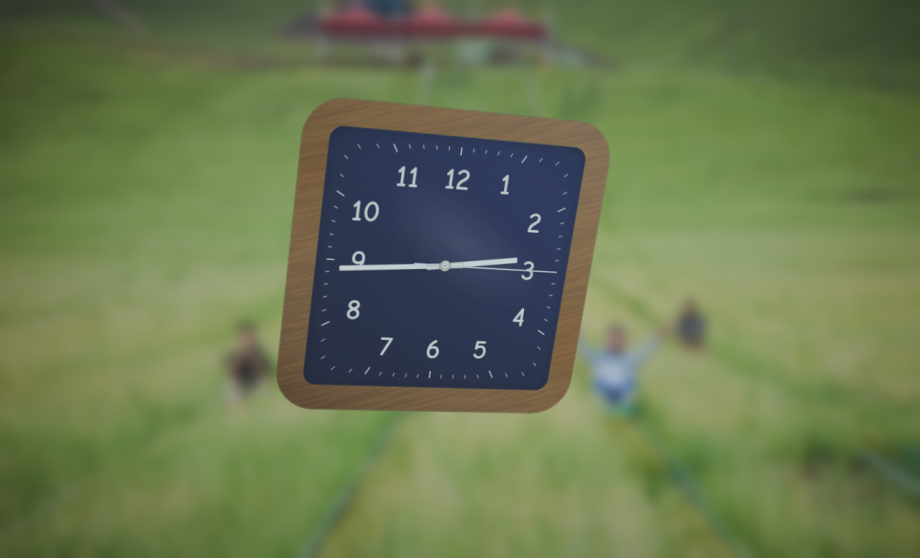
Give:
2h44m15s
